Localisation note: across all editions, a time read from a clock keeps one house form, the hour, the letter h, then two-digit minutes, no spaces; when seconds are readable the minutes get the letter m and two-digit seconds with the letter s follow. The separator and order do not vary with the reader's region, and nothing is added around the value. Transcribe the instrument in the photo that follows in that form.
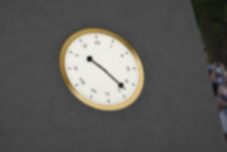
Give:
10h23
